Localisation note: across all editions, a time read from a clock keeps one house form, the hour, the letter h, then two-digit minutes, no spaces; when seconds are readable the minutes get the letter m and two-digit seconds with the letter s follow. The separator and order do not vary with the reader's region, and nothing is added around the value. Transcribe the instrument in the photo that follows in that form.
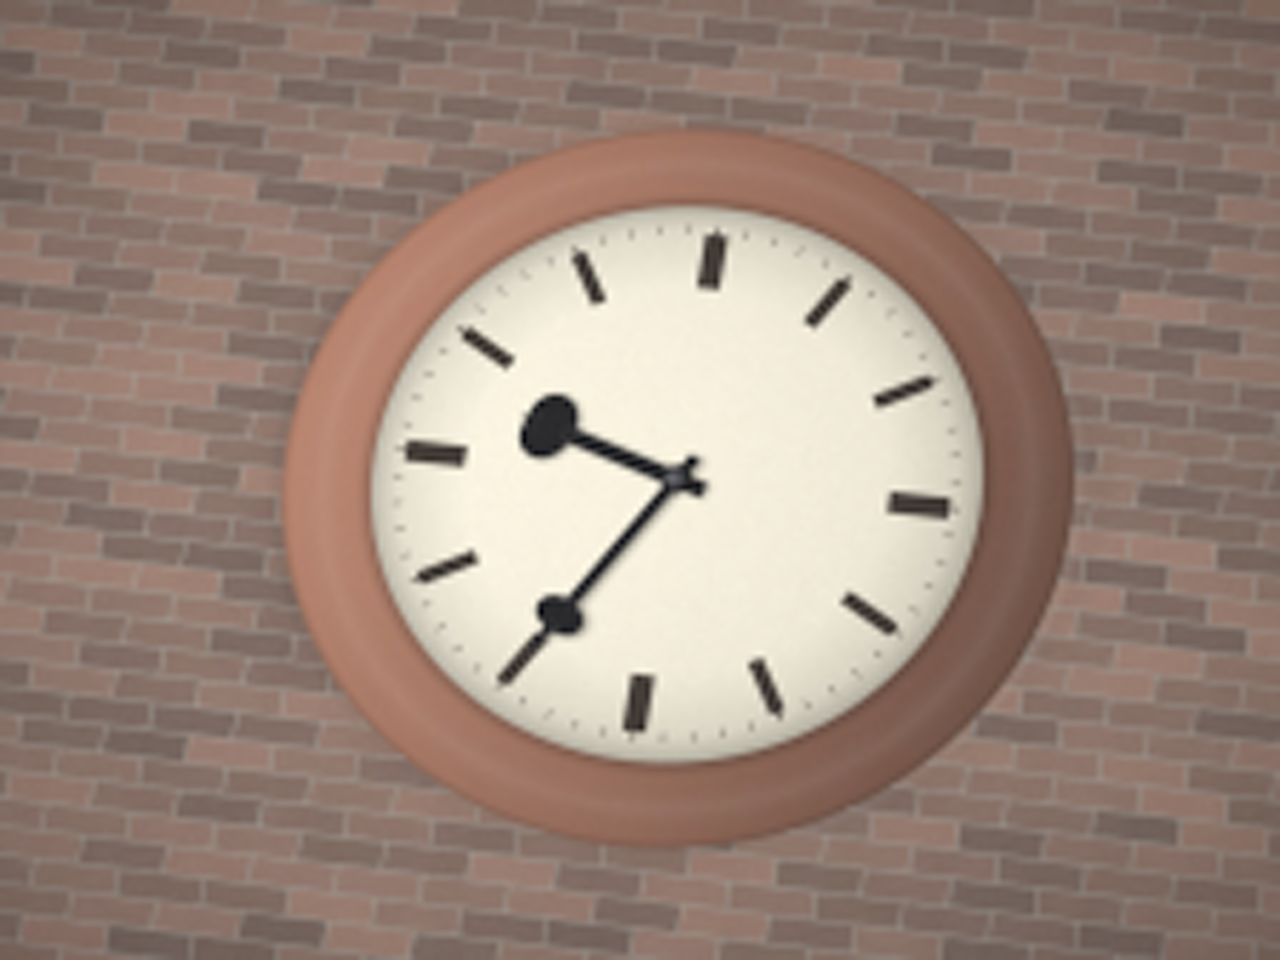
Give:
9h35
